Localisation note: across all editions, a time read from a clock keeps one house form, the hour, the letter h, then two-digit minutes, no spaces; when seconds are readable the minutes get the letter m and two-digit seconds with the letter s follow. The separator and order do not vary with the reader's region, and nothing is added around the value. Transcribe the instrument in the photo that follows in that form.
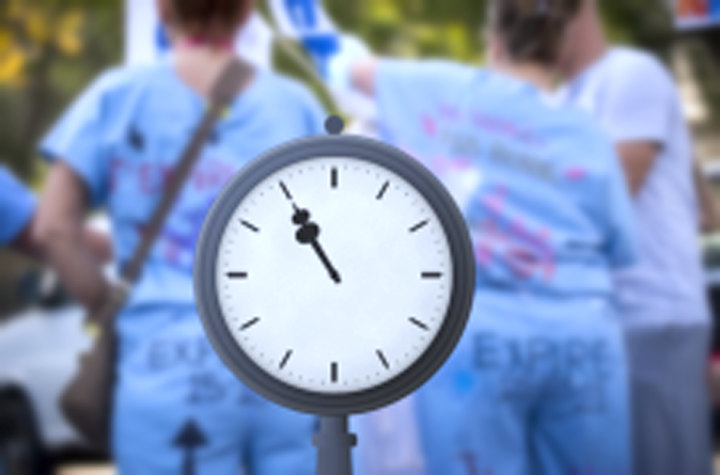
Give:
10h55
